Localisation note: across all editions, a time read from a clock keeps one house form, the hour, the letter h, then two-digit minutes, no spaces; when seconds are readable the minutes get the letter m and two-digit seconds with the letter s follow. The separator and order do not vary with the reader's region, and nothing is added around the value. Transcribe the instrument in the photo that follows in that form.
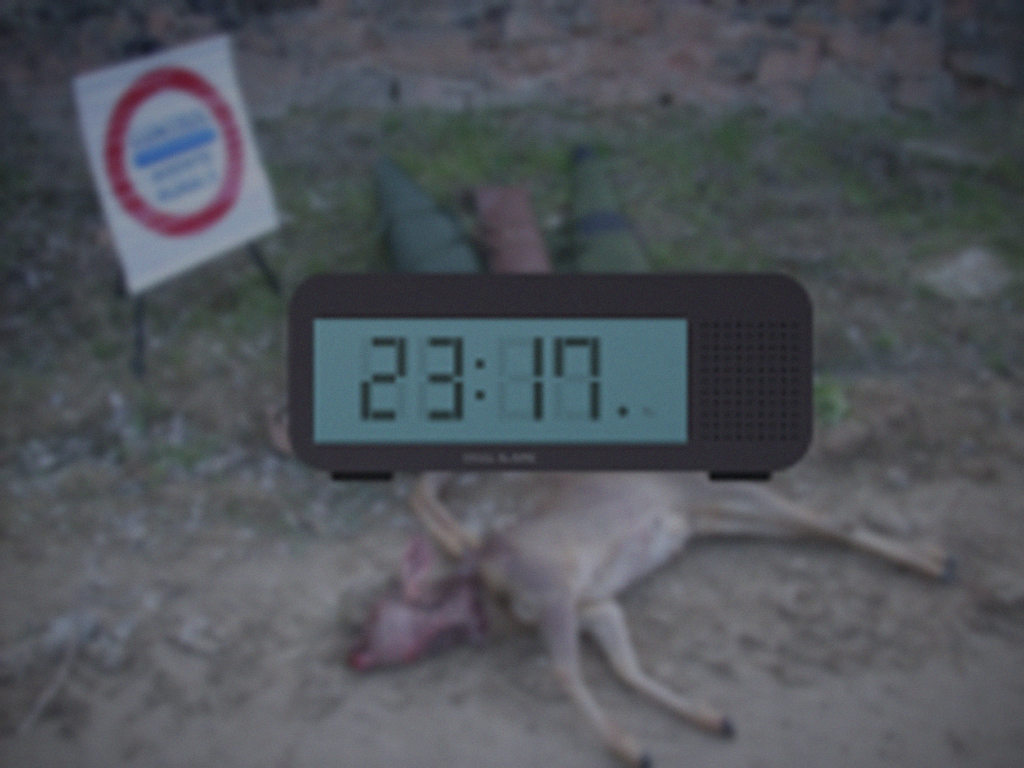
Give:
23h17
